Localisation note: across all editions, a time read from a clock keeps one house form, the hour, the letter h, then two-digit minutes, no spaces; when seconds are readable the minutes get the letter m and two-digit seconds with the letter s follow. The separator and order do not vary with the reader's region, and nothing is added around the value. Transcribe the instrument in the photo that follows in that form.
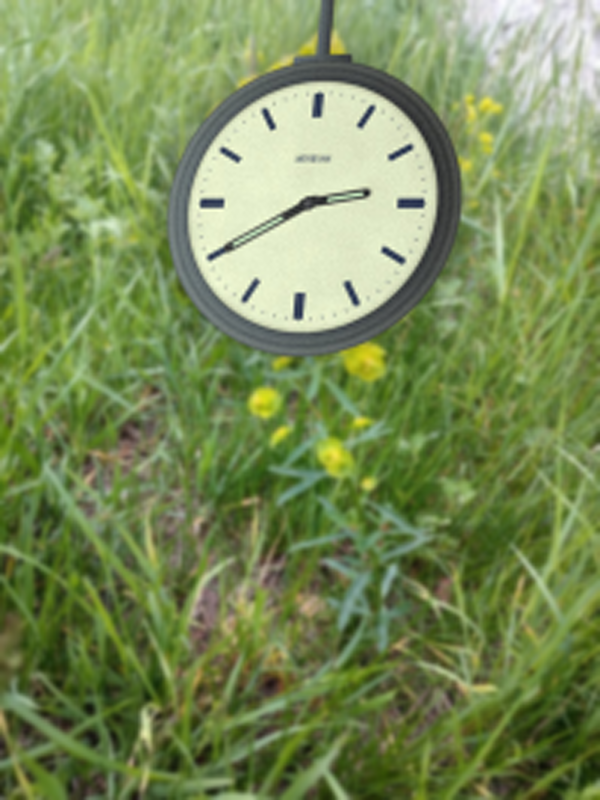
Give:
2h40
